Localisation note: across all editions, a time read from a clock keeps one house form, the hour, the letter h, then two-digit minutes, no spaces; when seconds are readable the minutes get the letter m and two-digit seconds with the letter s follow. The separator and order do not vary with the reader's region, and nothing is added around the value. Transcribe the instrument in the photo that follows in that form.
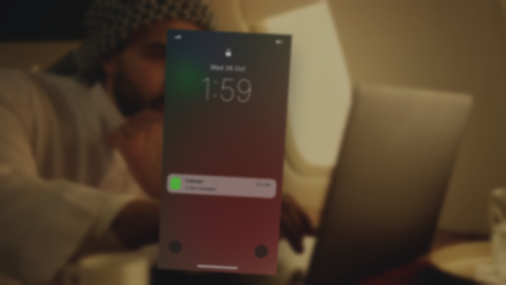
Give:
1h59
